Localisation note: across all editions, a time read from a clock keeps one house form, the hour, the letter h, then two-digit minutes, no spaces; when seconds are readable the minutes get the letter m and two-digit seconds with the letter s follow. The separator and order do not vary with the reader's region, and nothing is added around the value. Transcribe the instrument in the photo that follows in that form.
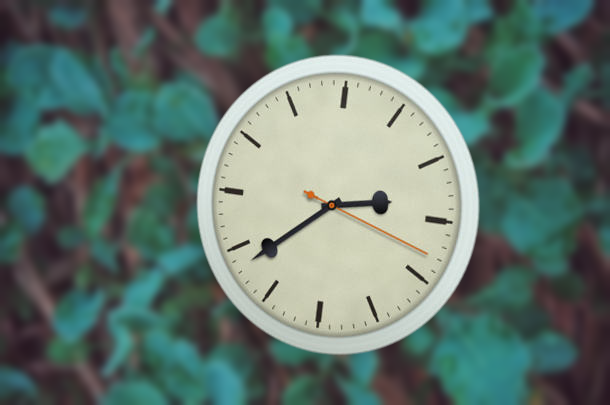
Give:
2h38m18s
